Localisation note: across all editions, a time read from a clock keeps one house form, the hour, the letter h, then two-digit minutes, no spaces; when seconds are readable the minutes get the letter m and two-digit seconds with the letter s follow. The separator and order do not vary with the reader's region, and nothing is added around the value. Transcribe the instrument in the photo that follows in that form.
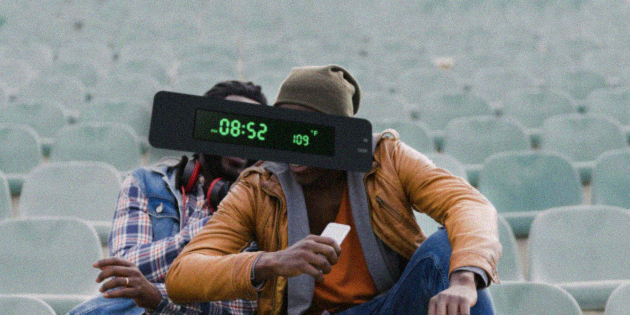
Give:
8h52
